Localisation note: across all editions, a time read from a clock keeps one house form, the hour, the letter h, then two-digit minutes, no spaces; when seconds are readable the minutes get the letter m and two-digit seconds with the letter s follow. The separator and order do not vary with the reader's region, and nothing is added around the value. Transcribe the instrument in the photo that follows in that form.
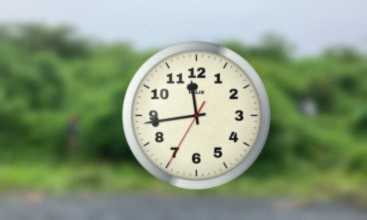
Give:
11h43m35s
